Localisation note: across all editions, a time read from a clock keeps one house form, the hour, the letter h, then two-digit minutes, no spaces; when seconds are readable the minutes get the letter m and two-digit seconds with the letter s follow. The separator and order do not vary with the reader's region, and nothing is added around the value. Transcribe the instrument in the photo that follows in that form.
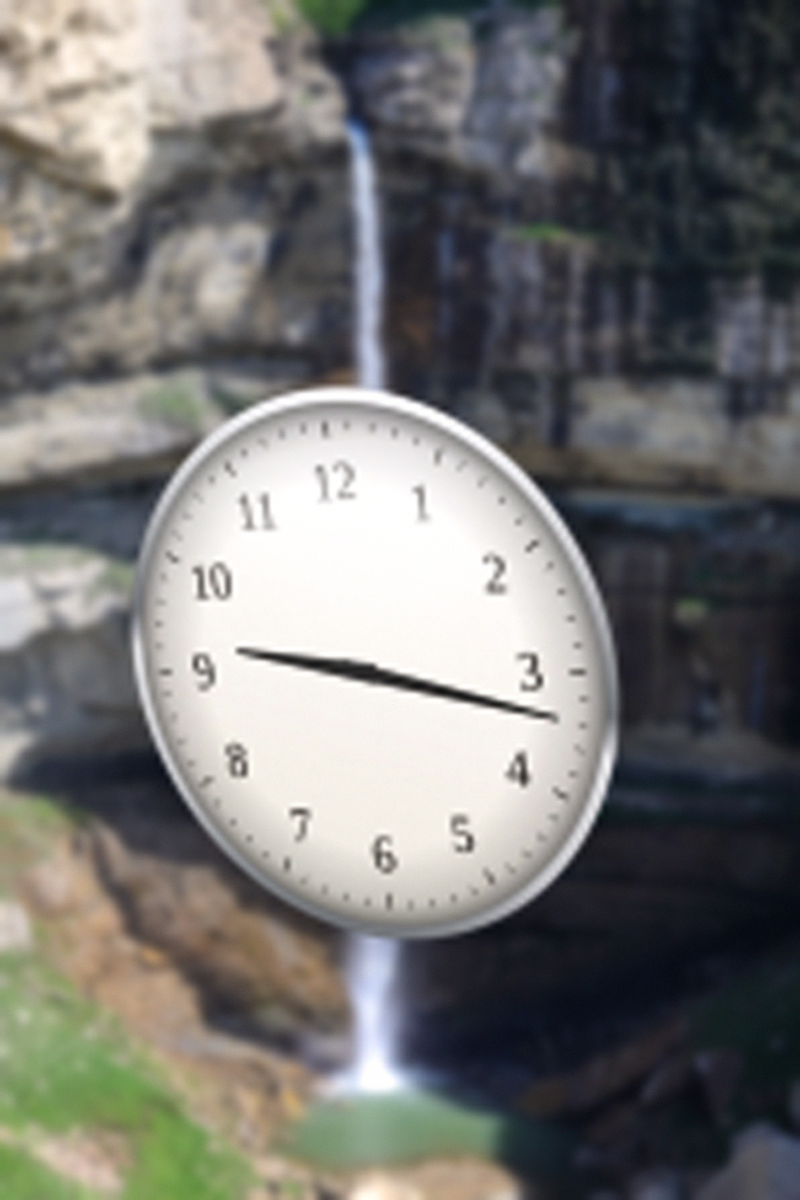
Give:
9h17
